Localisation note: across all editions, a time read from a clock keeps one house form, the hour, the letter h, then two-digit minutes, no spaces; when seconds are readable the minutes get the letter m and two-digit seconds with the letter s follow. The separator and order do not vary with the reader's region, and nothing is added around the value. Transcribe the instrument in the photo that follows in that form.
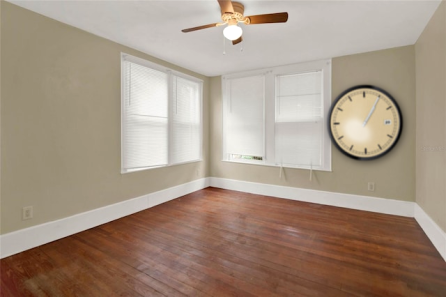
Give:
1h05
